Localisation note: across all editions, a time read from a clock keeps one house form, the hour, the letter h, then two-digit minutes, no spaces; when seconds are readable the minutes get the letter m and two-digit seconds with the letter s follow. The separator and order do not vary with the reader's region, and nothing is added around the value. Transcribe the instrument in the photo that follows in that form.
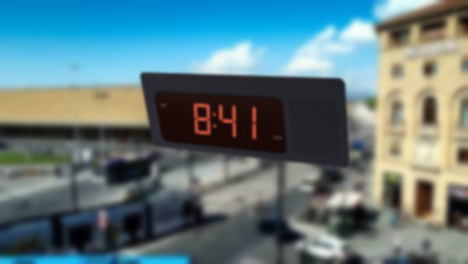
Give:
8h41
